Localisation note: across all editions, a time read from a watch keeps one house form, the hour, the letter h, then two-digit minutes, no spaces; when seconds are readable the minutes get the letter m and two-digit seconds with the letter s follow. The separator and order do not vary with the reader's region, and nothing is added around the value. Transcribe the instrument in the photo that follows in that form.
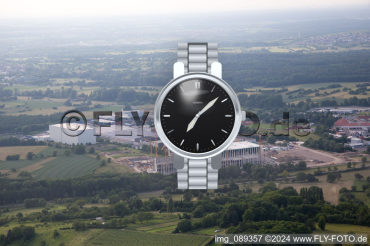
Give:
7h08
